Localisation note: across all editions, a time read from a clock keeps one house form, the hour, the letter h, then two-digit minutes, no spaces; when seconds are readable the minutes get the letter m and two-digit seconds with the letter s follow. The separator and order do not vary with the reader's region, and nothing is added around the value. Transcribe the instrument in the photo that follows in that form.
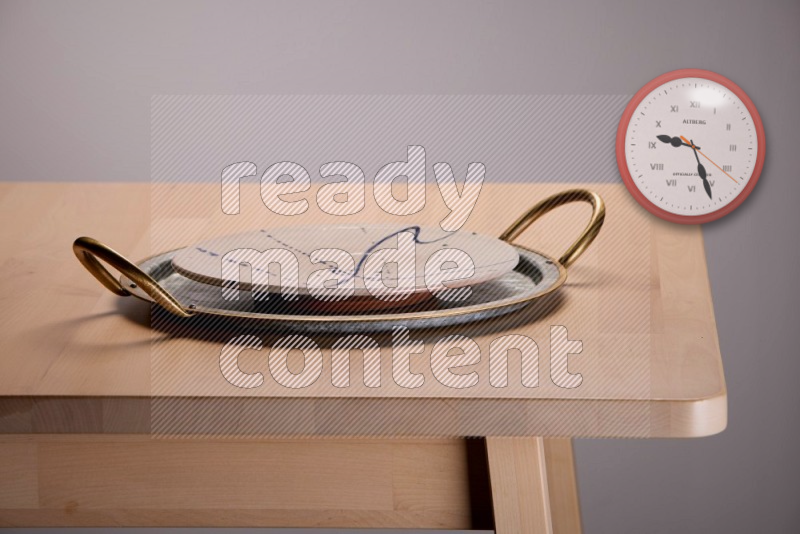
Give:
9h26m21s
